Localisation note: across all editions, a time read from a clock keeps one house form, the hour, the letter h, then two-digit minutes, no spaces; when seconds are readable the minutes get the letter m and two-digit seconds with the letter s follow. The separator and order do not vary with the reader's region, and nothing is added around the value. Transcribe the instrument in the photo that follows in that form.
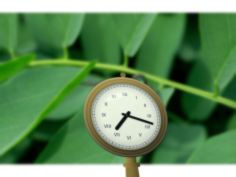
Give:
7h18
